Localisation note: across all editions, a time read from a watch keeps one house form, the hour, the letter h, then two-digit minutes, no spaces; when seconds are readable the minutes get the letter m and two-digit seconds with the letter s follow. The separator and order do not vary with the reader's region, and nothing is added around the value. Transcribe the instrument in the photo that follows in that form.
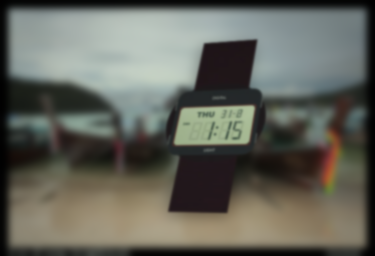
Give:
1h15
